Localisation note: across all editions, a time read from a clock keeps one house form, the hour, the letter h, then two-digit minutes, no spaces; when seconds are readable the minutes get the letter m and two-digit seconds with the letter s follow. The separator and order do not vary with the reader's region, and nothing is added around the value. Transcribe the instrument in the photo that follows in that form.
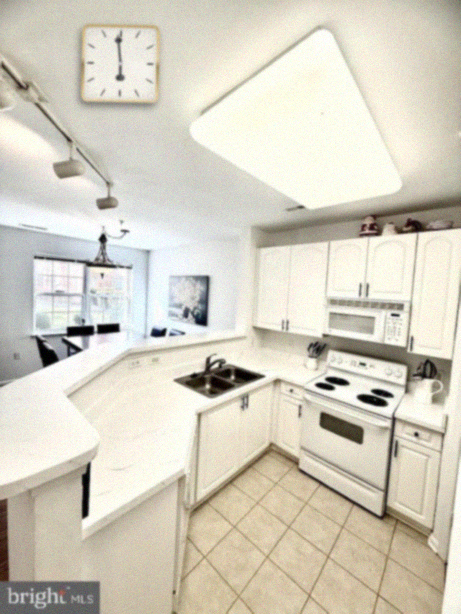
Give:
5h59
